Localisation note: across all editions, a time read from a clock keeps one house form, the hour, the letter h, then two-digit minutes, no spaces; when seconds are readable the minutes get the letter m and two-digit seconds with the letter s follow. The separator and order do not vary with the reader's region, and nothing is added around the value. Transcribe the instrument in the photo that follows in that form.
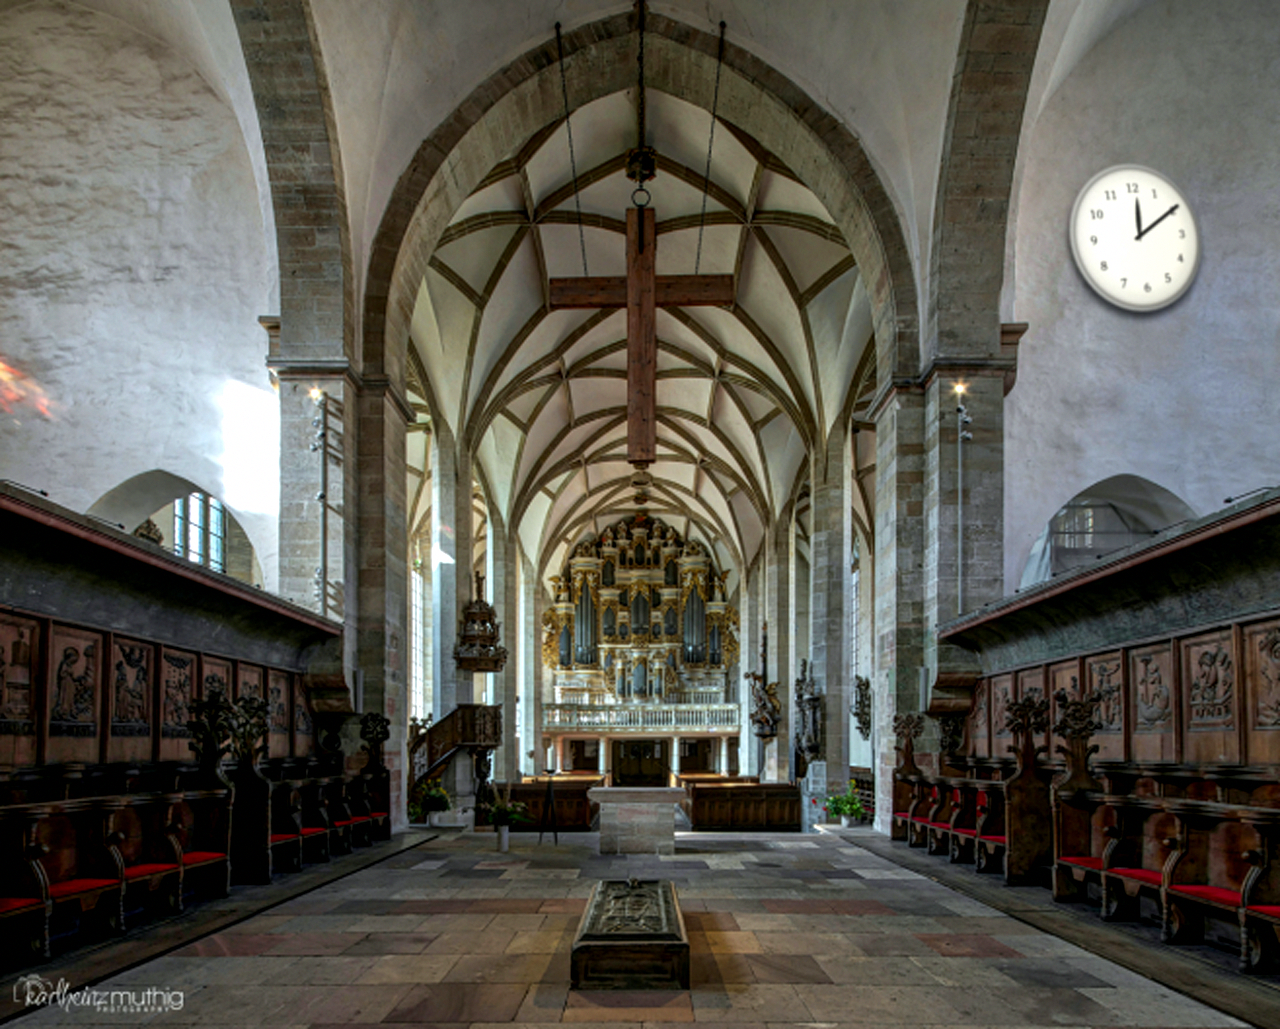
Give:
12h10
